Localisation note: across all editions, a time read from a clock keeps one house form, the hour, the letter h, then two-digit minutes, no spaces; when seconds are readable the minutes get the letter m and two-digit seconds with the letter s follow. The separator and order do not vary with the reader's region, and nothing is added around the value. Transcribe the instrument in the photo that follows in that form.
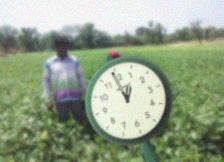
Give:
12h59
